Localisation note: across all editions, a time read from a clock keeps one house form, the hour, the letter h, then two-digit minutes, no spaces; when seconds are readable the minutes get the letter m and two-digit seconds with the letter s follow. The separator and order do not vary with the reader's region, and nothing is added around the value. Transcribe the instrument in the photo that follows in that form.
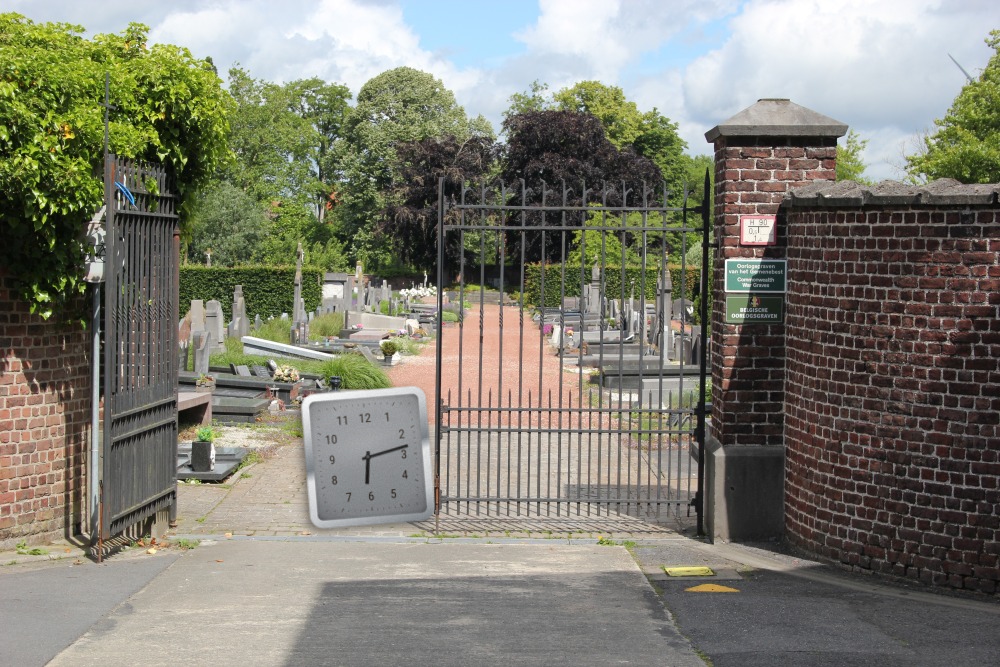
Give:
6h13
